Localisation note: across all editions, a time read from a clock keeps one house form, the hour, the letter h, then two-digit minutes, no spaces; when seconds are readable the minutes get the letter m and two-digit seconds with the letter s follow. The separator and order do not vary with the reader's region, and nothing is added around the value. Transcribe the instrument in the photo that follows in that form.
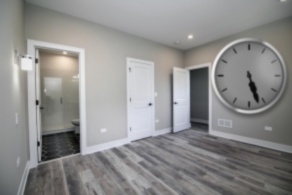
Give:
5h27
